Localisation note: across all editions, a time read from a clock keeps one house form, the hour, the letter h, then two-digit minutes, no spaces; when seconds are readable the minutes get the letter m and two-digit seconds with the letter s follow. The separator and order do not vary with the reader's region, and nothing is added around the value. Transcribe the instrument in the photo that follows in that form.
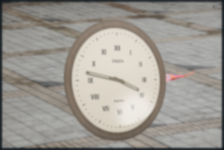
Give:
3h47
